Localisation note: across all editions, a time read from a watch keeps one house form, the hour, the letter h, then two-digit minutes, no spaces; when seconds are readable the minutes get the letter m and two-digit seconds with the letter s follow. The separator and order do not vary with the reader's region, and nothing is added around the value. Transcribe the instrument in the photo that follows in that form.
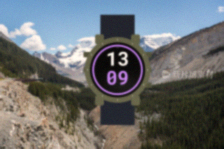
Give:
13h09
